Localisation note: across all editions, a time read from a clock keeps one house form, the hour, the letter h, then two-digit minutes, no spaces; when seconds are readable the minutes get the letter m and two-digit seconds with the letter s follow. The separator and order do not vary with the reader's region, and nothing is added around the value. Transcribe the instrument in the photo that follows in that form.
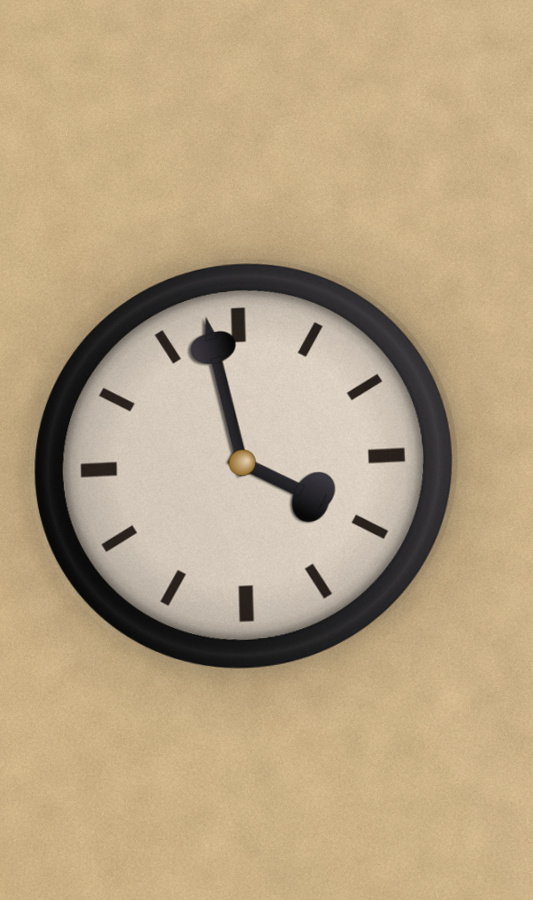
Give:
3h58
